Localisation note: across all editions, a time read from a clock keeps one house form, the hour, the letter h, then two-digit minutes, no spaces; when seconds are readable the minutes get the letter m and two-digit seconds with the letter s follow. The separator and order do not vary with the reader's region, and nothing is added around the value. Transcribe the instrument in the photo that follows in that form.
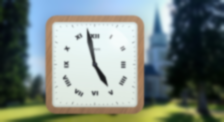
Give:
4h58
